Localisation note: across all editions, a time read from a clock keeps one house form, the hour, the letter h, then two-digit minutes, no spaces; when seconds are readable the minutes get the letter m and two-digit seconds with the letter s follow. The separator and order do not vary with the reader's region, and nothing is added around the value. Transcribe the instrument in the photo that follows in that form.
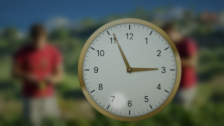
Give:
2h56
